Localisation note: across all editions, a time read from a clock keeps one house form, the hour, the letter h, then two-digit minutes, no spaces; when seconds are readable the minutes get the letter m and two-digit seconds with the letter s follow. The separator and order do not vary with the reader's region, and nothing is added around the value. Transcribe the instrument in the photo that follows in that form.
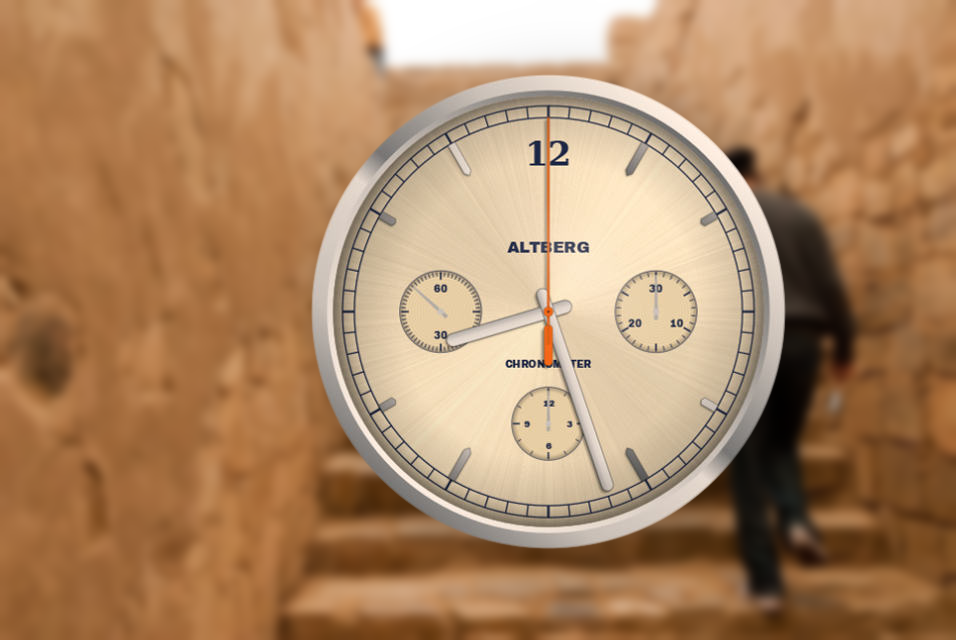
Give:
8h26m52s
